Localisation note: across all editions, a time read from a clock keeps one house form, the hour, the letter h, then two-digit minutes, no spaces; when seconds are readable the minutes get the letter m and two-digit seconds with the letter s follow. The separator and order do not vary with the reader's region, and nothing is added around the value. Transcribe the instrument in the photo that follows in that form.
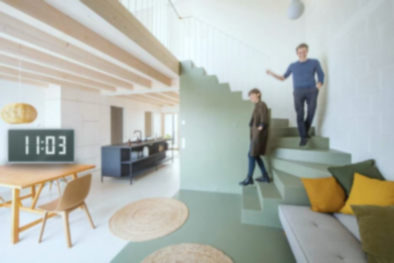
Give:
11h03
